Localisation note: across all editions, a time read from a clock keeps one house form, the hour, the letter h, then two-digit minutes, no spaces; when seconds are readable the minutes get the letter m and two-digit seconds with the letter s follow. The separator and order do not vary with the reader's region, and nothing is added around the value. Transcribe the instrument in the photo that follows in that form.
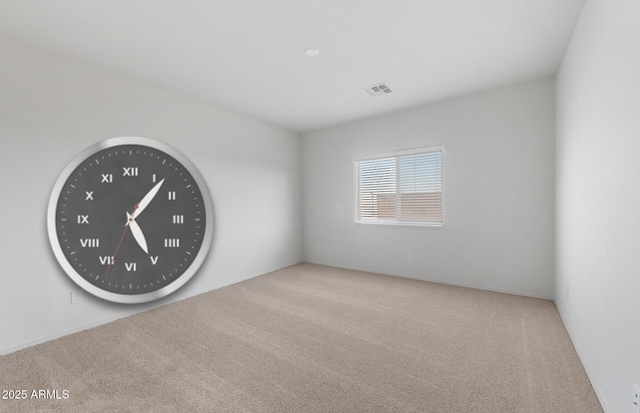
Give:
5h06m34s
